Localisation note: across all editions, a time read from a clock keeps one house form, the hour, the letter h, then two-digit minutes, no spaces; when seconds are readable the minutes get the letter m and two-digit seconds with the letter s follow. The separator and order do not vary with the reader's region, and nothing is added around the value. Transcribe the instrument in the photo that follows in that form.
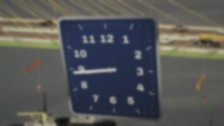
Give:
8h44
